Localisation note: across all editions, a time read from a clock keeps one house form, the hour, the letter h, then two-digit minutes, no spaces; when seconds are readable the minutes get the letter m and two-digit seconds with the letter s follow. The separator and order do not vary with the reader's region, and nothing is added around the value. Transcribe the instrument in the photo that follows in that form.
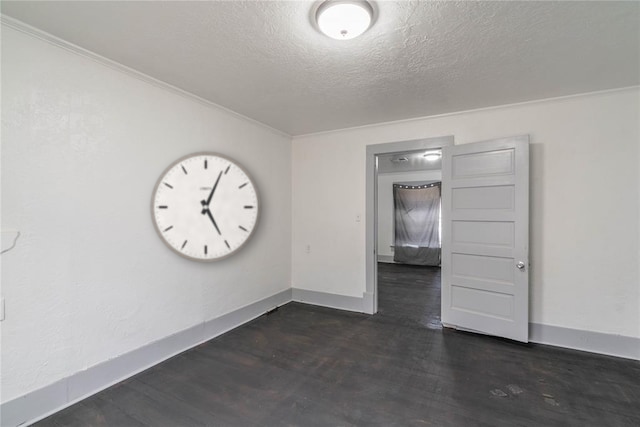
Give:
5h04
